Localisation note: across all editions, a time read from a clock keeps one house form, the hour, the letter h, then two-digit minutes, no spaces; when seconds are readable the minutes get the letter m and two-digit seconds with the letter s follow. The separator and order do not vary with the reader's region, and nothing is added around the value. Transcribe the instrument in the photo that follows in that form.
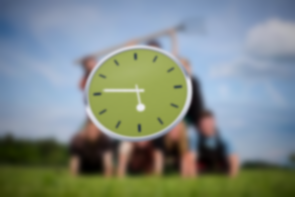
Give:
5h46
